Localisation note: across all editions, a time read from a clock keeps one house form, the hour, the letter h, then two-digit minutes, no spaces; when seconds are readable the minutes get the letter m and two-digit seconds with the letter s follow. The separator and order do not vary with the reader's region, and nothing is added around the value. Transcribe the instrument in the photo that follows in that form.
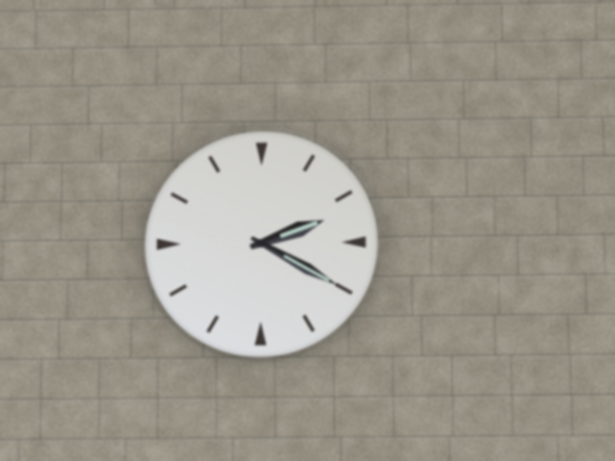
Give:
2h20
